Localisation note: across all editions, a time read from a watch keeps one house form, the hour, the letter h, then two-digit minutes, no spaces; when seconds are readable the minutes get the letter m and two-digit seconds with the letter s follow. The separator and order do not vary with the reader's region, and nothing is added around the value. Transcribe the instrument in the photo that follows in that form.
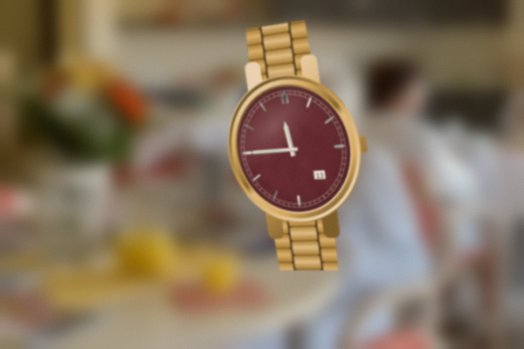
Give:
11h45
